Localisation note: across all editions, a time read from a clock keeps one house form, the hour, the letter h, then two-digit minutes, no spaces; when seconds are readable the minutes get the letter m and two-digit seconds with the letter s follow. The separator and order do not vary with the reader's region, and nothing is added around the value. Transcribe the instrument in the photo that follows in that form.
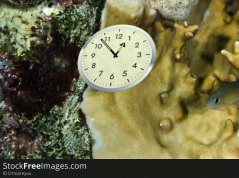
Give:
12h53
